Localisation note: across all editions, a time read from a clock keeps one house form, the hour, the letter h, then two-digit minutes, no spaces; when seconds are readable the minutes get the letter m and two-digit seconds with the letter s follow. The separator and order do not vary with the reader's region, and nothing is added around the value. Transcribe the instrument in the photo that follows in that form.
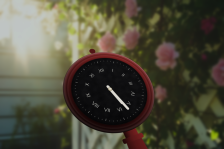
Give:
5h27
